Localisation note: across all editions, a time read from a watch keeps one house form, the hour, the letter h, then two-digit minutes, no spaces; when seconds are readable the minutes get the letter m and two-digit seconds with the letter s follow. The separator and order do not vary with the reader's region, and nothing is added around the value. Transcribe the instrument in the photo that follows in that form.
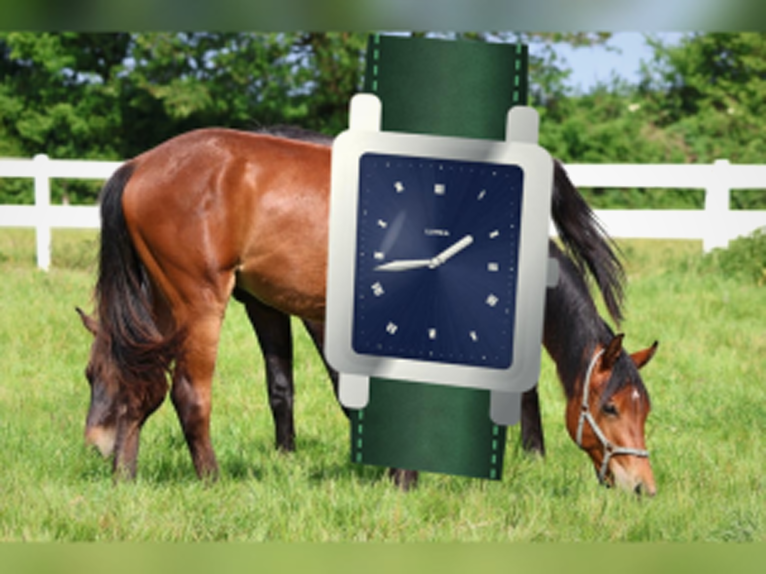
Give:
1h43
